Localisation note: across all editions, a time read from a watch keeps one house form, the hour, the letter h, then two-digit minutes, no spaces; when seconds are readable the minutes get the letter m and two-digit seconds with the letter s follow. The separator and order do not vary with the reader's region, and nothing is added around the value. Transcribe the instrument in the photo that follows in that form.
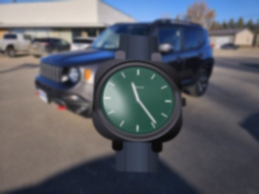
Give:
11h24
